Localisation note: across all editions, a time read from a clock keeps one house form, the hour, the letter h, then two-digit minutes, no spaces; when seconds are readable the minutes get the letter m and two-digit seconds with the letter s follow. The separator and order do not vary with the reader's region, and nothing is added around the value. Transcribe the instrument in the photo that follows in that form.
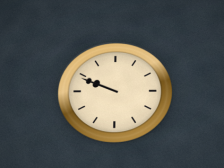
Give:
9h49
